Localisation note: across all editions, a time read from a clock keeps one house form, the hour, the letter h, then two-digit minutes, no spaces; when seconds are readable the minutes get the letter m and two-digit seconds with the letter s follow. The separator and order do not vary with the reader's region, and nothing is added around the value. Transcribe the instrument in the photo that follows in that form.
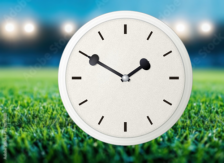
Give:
1h50
